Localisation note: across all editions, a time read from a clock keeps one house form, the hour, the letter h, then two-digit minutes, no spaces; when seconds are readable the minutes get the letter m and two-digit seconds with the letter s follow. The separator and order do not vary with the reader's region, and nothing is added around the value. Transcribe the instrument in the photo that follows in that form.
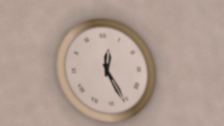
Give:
12h26
